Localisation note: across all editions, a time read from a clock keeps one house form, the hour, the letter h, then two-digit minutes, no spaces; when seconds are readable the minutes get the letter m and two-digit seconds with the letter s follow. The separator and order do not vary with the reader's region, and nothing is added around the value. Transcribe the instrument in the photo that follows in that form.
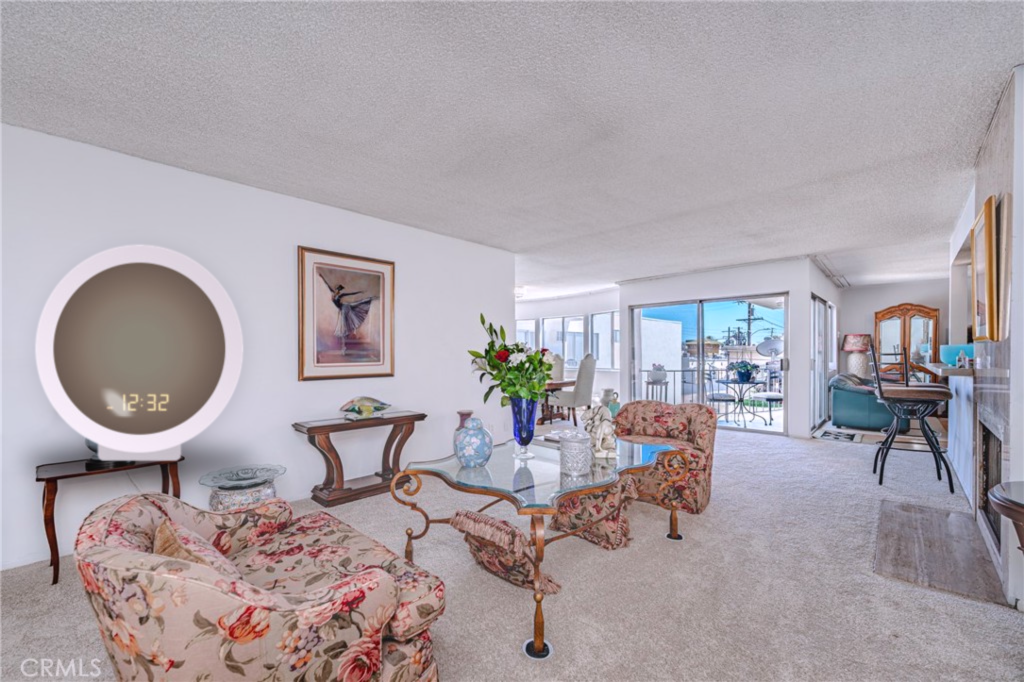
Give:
12h32
